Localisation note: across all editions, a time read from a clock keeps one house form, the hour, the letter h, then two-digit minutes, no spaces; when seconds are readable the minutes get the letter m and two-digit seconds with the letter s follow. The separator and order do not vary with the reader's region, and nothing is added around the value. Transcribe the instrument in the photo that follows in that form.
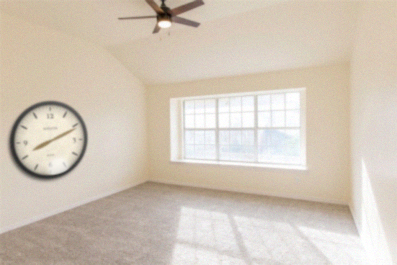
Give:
8h11
